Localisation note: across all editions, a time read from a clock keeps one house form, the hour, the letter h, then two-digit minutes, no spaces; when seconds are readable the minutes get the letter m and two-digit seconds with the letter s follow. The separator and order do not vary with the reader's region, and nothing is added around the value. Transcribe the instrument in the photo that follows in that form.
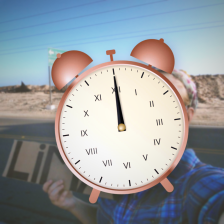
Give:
12h00
